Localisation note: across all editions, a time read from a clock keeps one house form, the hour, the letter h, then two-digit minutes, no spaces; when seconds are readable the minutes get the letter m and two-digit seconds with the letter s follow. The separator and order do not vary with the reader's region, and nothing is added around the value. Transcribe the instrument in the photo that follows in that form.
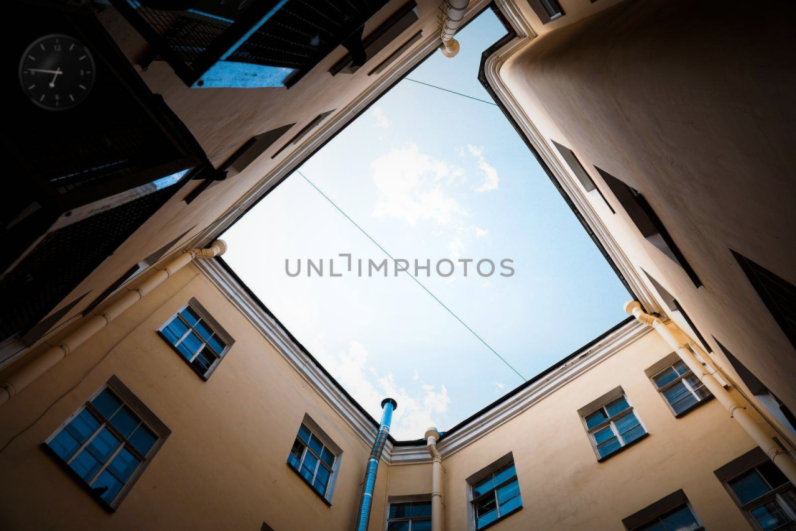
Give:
6h46
